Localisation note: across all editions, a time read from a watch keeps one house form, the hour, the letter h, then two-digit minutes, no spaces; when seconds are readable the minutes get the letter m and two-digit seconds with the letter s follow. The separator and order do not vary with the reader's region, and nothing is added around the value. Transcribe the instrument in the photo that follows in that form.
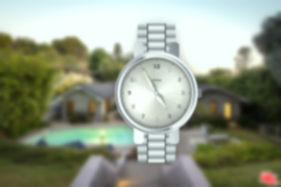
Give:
4h55
